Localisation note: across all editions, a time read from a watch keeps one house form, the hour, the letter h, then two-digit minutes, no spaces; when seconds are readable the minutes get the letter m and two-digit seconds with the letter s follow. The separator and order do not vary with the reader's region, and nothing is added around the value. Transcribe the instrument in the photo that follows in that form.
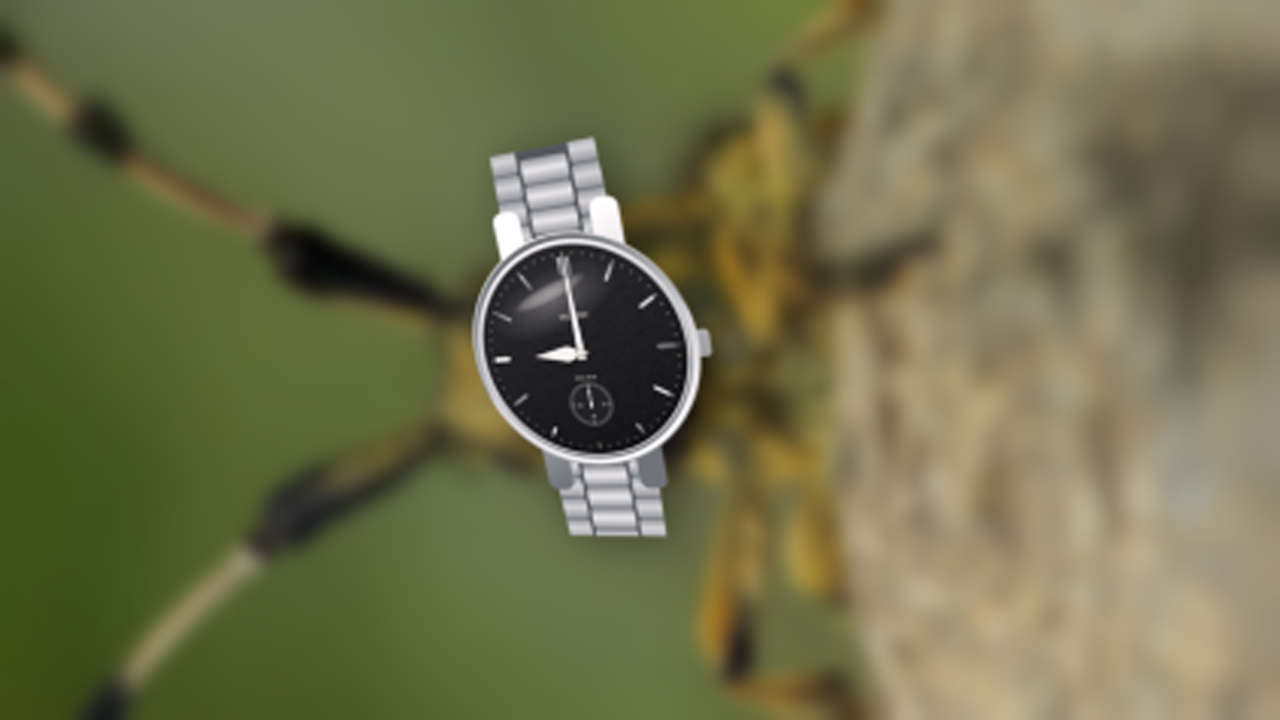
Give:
9h00
